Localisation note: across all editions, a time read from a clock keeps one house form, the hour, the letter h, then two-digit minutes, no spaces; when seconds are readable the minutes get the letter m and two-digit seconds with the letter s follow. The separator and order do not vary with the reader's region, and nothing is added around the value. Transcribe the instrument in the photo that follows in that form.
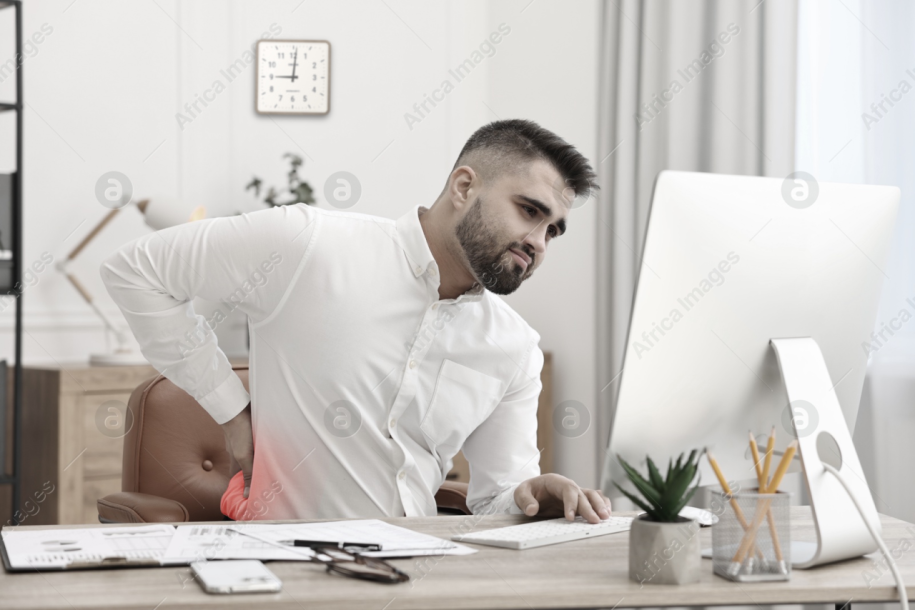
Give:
9h01
